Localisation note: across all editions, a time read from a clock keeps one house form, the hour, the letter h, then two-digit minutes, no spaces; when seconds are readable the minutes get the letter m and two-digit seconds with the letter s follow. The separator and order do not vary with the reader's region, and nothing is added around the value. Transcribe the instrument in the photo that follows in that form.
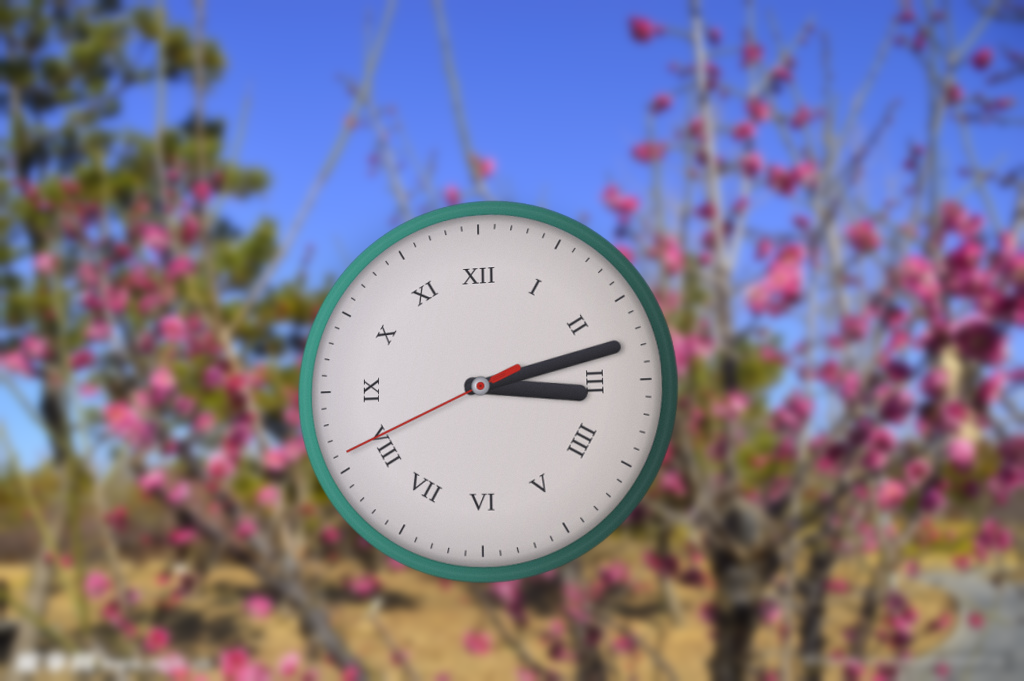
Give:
3h12m41s
